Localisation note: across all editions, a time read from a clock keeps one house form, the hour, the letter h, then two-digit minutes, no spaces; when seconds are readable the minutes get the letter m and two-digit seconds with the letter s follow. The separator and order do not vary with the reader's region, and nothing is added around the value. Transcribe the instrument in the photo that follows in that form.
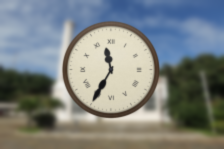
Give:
11h35
